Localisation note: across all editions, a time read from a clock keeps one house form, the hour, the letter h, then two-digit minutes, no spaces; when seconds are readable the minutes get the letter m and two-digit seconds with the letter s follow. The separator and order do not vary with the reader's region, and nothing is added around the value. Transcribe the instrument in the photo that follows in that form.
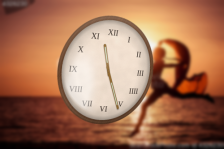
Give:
11h26
